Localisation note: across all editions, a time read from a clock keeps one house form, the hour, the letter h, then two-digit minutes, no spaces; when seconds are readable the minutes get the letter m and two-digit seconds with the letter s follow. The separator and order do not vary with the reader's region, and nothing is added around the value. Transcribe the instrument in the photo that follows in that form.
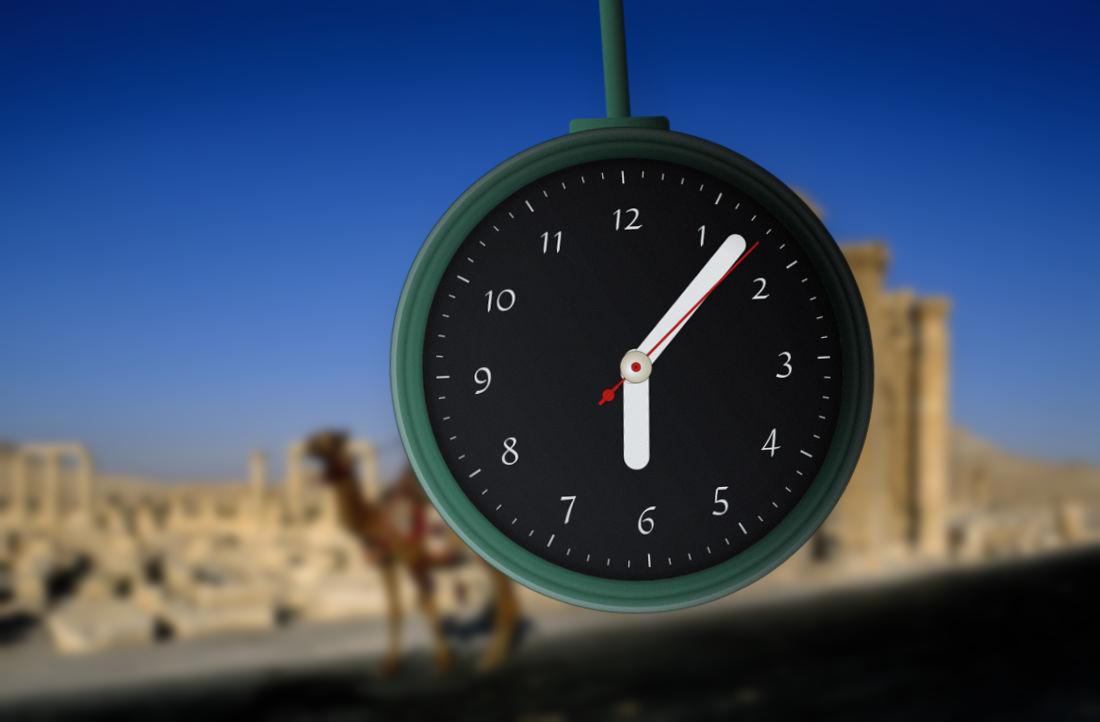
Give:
6h07m08s
